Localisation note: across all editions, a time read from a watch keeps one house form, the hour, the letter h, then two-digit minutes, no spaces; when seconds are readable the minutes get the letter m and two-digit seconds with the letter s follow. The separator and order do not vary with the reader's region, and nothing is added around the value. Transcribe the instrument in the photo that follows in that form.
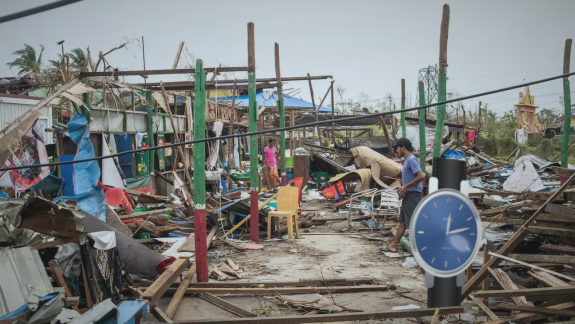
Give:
12h13
